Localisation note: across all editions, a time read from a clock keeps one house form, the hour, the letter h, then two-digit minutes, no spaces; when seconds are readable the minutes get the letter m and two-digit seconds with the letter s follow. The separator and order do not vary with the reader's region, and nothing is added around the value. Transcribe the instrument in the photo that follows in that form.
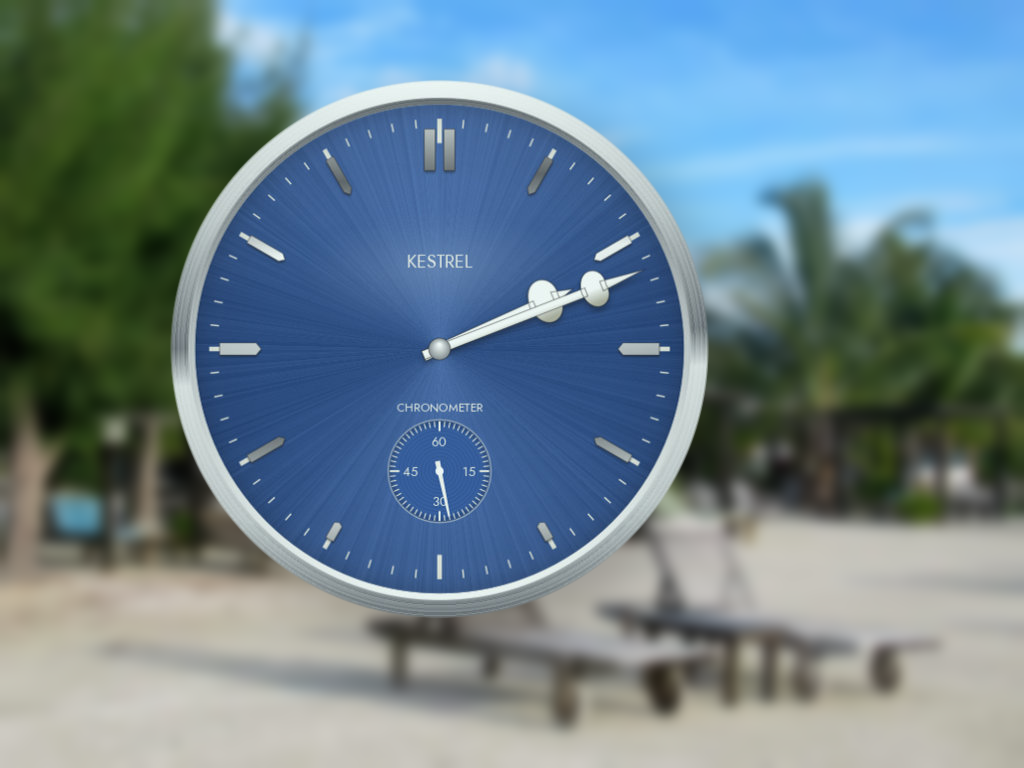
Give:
2h11m28s
